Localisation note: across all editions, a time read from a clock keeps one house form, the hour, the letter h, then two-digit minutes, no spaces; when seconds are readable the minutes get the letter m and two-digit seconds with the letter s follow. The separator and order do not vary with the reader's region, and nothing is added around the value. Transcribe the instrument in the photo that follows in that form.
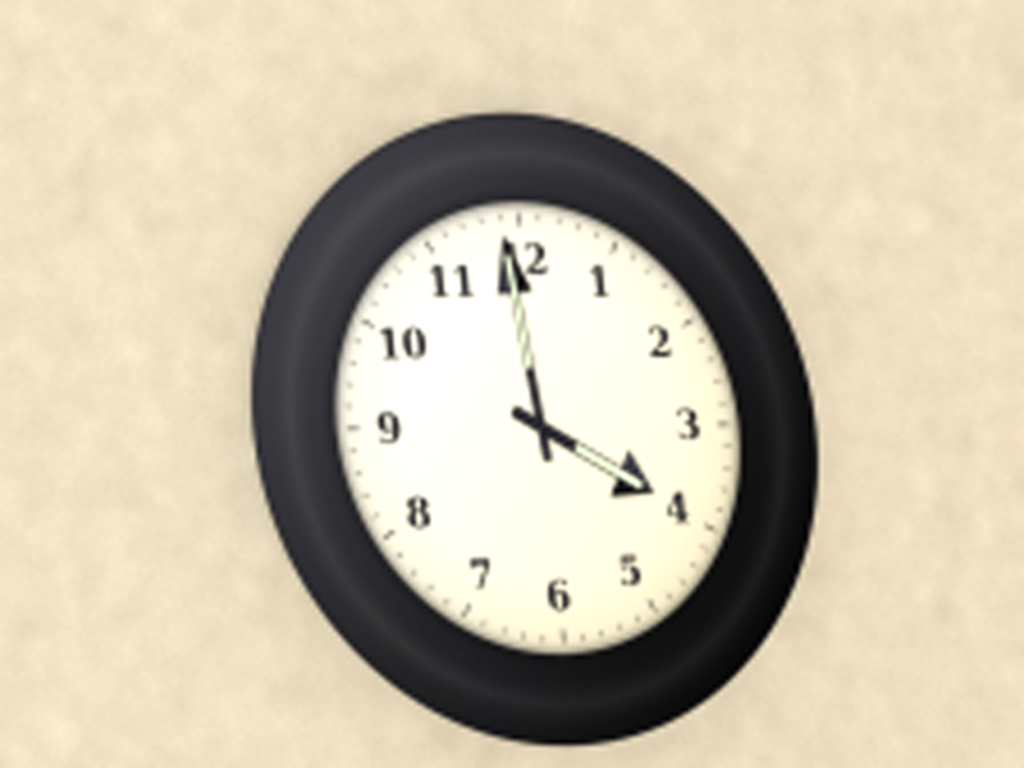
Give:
3h59
